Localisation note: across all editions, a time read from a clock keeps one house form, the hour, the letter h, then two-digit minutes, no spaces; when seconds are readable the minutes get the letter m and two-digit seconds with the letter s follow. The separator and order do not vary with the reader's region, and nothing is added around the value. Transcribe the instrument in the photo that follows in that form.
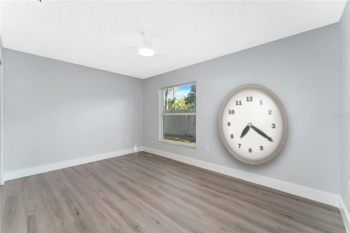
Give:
7h20
